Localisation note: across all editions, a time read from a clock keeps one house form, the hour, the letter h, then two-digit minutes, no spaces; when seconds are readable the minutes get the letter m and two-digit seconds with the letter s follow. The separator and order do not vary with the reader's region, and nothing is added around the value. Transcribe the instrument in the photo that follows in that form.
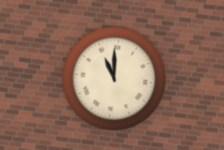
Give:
10h59
